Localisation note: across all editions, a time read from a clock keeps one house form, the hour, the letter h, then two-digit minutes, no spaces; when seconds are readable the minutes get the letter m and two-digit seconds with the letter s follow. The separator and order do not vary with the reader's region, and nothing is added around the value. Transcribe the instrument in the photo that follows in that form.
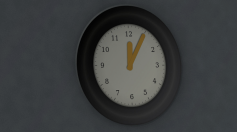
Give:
12h05
